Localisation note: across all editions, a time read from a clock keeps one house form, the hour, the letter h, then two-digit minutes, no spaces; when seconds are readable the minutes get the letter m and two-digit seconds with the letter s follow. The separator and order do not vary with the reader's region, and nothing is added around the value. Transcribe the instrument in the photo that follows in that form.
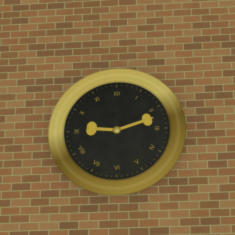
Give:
9h12
